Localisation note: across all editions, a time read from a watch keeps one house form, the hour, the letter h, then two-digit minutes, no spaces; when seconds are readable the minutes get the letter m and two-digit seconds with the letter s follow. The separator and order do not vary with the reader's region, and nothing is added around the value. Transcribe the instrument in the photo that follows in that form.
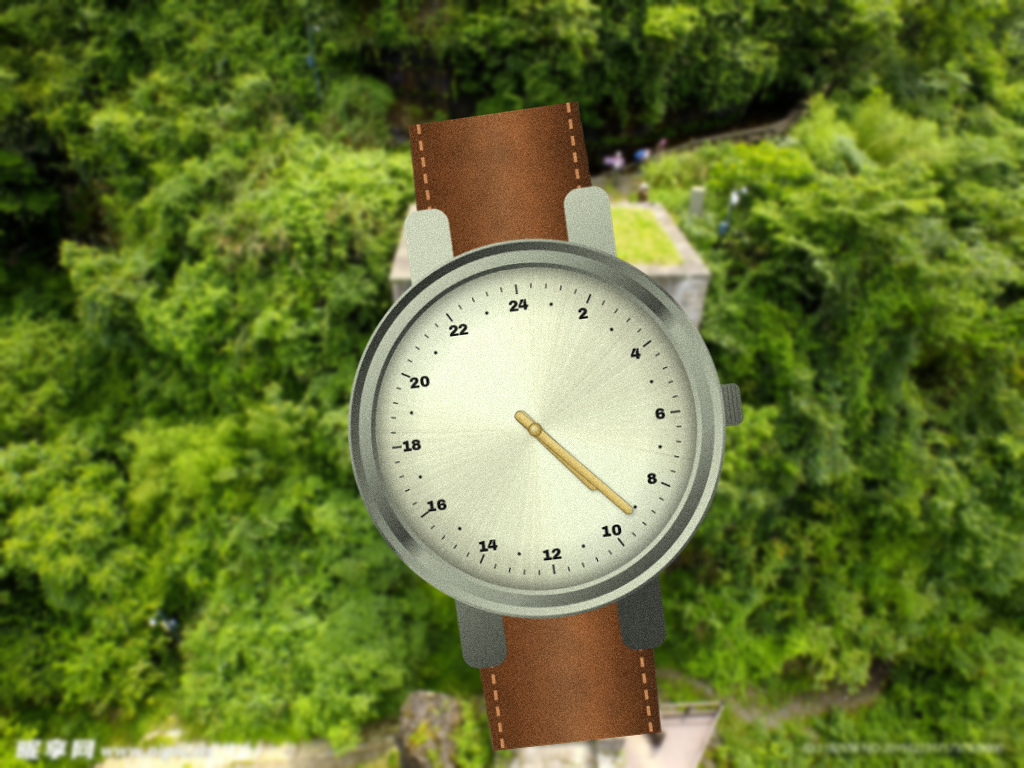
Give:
9h23
